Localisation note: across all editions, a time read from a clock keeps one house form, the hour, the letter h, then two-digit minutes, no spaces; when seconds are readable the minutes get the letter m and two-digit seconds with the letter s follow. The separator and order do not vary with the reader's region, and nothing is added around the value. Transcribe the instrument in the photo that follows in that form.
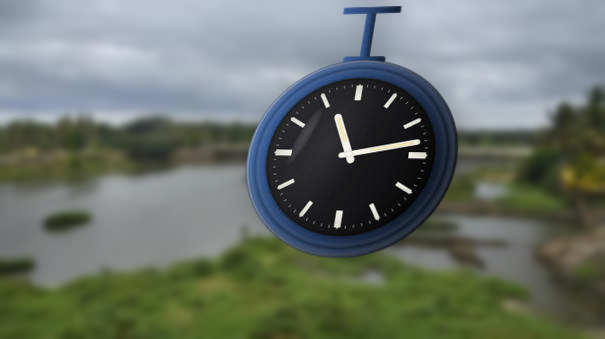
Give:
11h13
